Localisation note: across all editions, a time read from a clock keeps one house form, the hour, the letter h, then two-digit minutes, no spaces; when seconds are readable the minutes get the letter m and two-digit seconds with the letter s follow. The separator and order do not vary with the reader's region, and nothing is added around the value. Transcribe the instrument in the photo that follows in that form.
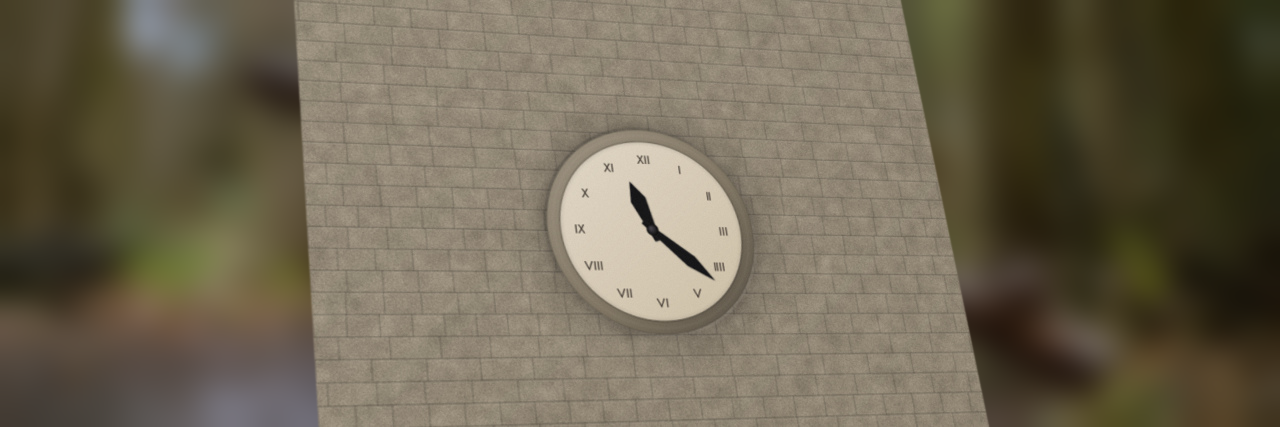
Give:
11h22
